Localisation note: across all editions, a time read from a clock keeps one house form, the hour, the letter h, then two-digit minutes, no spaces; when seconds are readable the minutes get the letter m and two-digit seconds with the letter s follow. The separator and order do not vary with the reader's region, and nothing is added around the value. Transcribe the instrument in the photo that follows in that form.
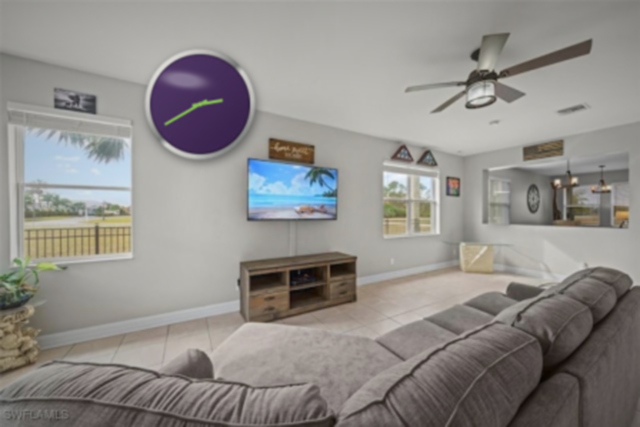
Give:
2h40
